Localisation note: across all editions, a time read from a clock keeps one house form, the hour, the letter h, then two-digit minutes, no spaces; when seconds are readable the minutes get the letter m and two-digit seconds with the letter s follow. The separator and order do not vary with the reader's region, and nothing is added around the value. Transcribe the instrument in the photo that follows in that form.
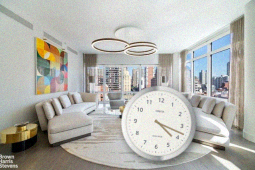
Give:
4h18
